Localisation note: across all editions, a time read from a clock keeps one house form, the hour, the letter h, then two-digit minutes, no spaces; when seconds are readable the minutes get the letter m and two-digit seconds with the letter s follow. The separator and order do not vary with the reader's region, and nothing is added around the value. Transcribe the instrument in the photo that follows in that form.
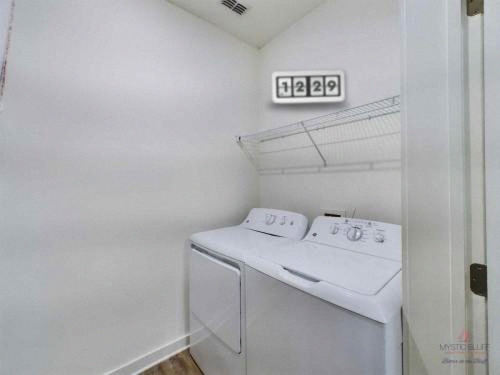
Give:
12h29
